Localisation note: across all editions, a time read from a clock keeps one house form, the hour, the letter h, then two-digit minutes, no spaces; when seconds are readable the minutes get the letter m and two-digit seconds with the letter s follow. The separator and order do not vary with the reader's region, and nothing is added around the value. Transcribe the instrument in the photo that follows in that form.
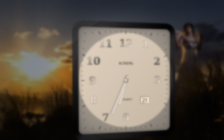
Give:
6h34
